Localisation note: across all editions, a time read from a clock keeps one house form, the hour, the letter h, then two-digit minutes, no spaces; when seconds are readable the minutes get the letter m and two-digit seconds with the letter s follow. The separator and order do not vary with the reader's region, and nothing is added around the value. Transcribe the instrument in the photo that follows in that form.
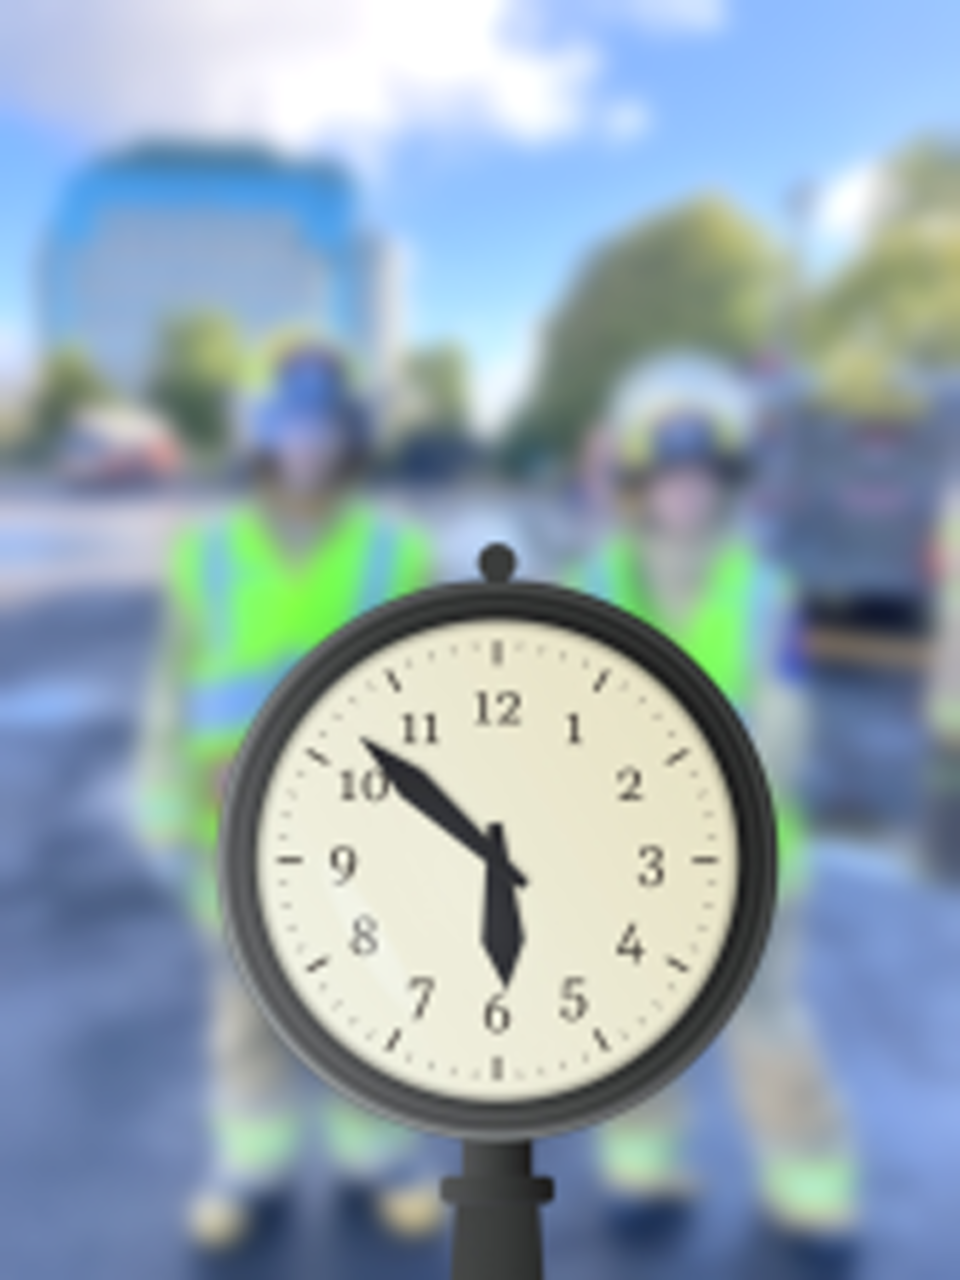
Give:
5h52
